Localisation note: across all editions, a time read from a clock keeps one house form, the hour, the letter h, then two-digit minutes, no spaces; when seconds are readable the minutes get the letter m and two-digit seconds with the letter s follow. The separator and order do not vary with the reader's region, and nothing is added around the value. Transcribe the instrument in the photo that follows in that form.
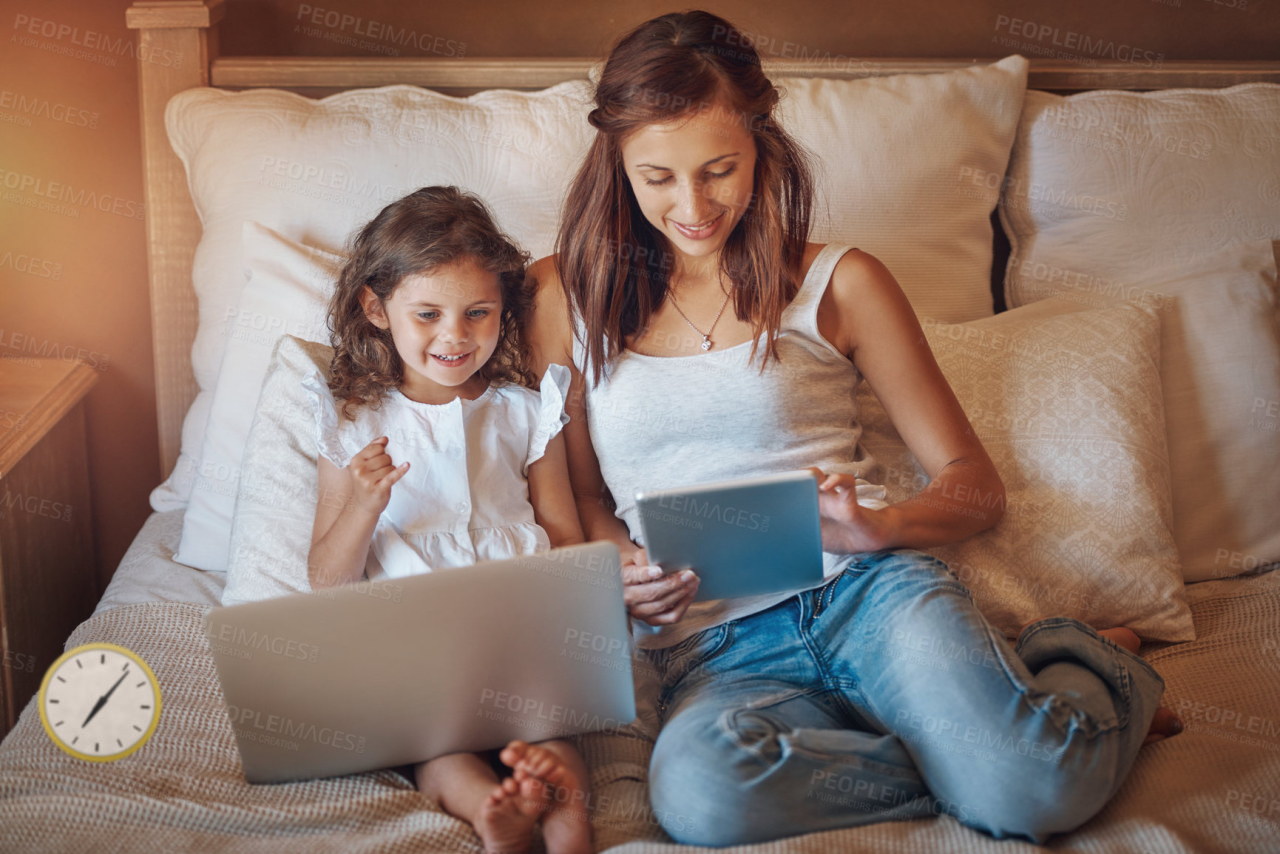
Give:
7h06
